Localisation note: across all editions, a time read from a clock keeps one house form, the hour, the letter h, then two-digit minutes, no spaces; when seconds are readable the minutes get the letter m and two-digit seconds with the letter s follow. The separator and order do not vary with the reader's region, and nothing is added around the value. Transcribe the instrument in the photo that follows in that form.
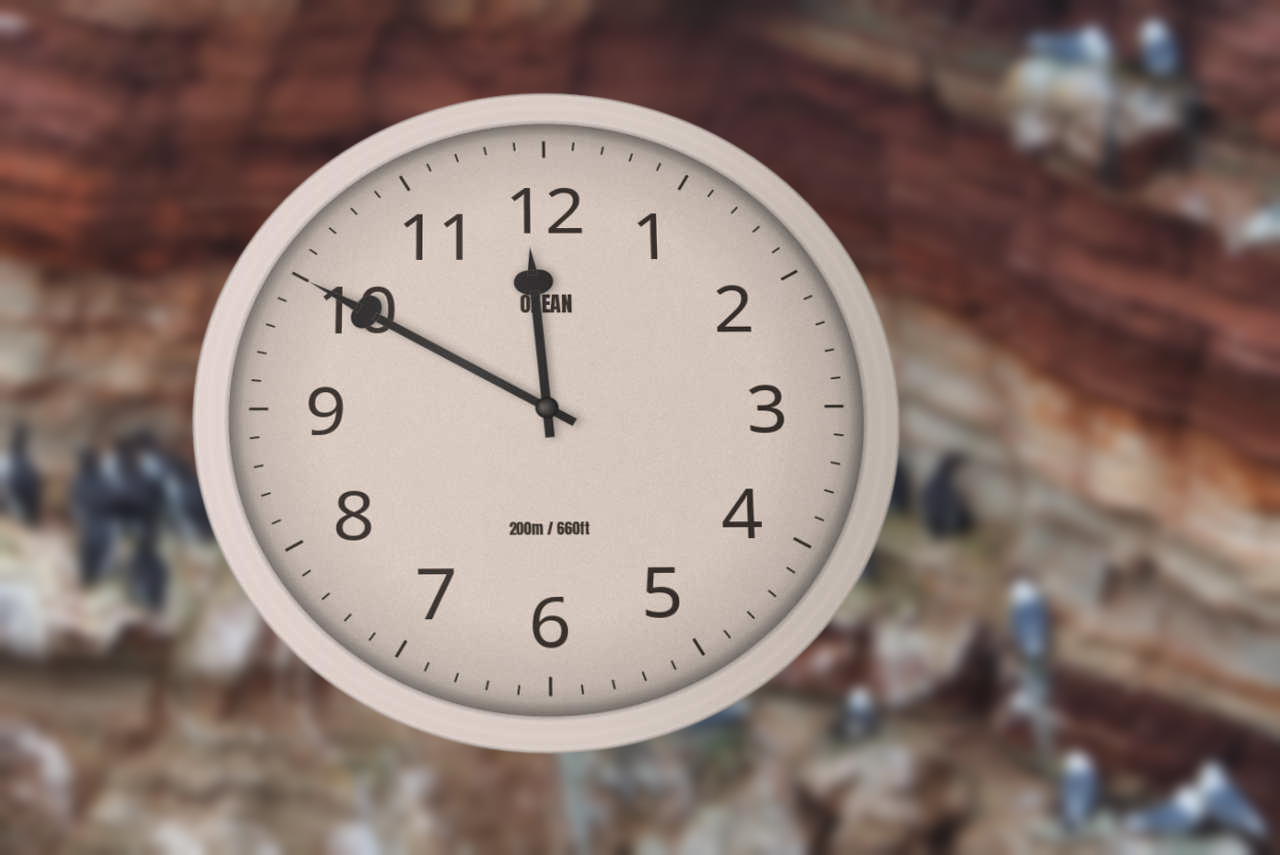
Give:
11h50
